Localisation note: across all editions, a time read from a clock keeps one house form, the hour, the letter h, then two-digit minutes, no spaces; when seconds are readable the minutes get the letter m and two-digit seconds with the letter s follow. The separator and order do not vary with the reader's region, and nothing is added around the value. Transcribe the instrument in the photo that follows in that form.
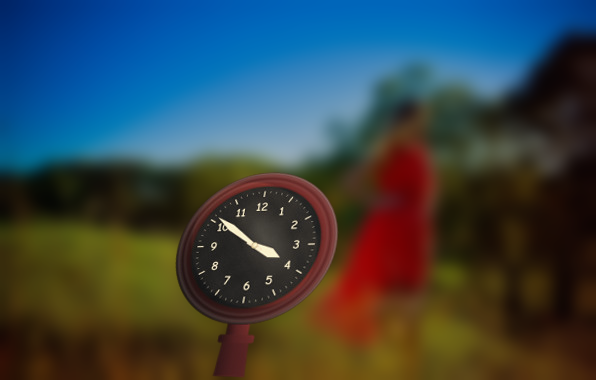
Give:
3h51
